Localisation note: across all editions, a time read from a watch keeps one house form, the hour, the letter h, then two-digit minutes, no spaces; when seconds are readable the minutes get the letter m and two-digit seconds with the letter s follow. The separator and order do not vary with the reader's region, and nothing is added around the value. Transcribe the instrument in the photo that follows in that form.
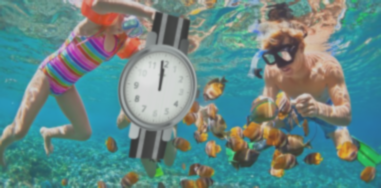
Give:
11h59
